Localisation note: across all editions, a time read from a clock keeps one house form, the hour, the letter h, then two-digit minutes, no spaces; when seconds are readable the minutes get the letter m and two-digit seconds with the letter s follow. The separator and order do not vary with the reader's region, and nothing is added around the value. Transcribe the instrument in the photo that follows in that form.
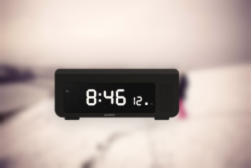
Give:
8h46m12s
